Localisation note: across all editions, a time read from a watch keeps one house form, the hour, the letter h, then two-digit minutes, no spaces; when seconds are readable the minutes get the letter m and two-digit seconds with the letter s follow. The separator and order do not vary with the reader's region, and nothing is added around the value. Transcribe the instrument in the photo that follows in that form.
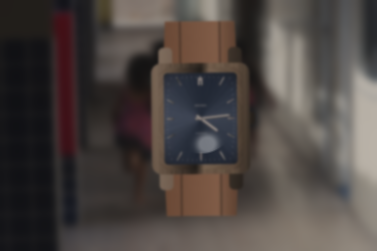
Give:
4h14
